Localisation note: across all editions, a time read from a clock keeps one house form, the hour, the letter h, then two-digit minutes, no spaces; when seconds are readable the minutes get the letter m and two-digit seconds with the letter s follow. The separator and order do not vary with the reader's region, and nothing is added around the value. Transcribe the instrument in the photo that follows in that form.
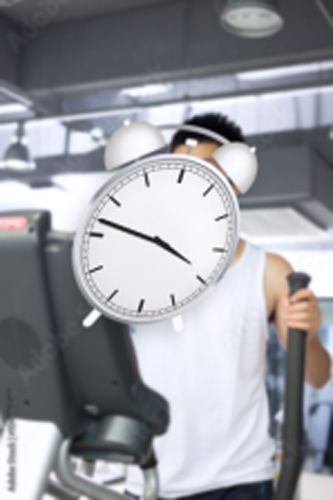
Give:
3h47
